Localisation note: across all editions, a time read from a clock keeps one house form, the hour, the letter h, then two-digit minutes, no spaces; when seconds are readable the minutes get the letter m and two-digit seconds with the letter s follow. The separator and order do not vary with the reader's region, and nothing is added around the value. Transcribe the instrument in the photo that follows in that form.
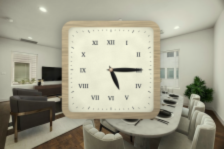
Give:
5h15
